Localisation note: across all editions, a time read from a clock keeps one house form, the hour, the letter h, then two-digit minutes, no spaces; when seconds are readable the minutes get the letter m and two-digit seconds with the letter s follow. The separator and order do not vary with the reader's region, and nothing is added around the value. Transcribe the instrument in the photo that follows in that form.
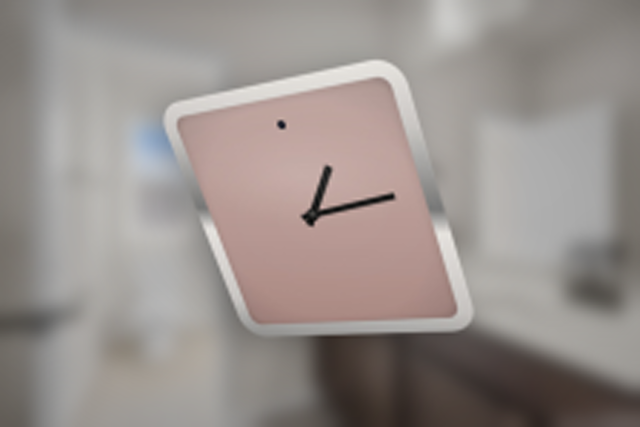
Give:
1h14
